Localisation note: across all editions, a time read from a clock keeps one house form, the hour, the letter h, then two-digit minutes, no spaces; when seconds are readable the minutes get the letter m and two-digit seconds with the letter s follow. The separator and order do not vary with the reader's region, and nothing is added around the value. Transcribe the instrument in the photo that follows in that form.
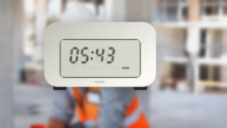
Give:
5h43
